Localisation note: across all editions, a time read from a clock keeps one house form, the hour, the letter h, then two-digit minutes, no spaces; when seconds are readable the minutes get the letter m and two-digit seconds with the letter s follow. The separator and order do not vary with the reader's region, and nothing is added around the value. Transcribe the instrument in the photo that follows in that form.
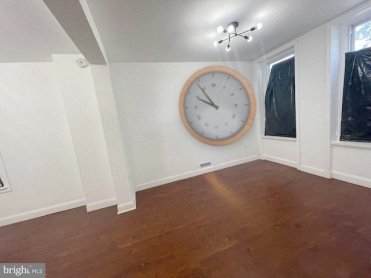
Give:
9h54
